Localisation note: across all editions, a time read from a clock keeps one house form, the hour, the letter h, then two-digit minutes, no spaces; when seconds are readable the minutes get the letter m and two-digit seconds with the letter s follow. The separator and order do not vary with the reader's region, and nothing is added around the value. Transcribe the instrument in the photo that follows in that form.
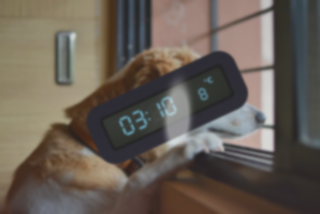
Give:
3h10
